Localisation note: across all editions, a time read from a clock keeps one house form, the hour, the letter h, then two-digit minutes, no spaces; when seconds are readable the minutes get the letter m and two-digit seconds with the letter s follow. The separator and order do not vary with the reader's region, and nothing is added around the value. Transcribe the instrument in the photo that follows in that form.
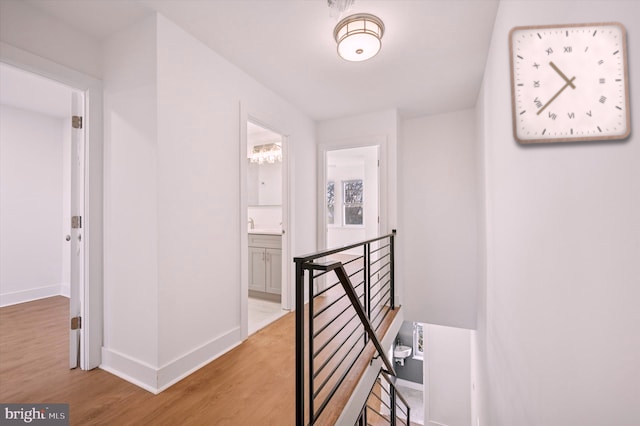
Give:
10h38
